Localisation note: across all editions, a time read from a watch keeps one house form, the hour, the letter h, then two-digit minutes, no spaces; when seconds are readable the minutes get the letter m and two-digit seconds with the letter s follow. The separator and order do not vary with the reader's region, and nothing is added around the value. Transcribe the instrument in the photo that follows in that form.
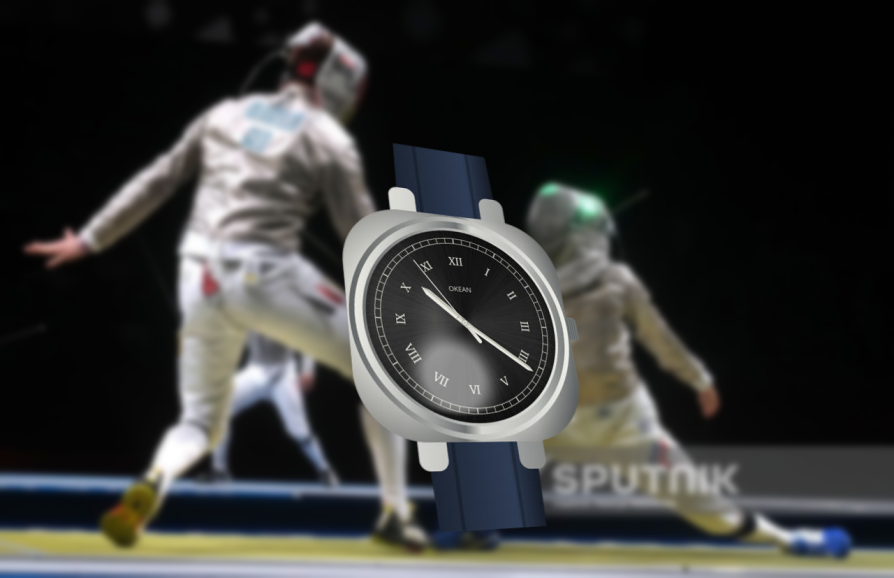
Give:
10h20m54s
